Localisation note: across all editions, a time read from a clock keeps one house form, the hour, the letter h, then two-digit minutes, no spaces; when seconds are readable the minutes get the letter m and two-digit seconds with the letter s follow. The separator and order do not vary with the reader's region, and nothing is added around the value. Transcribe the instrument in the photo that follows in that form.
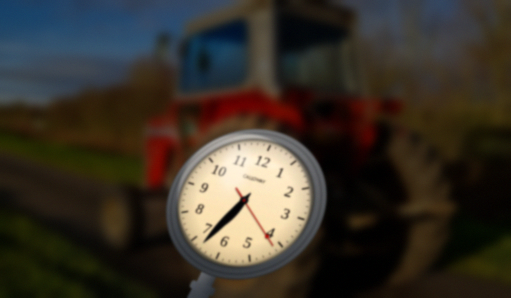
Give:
6h33m21s
